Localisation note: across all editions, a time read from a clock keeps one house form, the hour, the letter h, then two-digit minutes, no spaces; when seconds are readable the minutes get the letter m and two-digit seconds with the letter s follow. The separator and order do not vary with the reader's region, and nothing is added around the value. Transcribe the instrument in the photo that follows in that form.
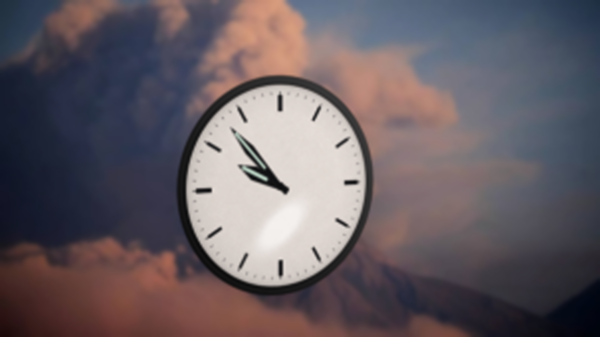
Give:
9h53
